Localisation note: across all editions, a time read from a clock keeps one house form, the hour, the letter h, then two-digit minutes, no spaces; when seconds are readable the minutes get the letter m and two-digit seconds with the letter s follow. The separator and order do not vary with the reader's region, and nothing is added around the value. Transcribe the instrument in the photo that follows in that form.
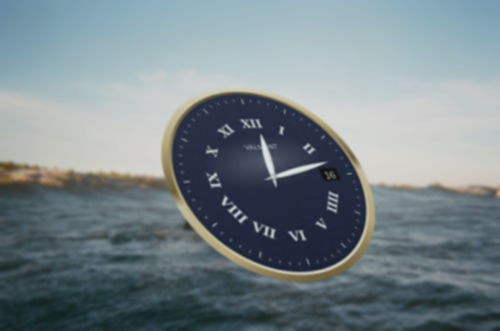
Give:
12h13
